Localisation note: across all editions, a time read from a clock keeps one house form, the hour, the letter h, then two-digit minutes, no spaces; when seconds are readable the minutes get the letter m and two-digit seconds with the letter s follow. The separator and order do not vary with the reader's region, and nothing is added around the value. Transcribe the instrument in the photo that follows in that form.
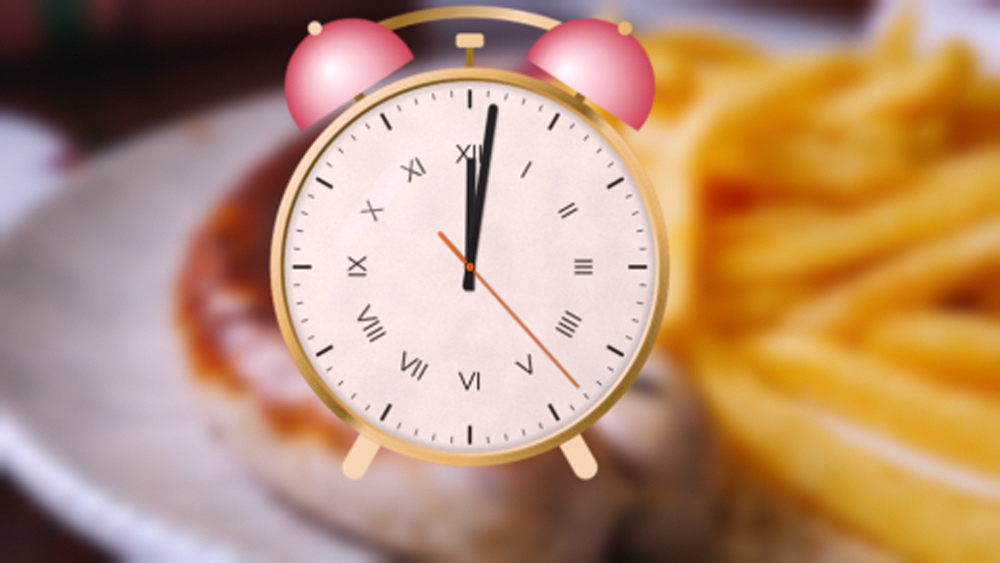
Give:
12h01m23s
